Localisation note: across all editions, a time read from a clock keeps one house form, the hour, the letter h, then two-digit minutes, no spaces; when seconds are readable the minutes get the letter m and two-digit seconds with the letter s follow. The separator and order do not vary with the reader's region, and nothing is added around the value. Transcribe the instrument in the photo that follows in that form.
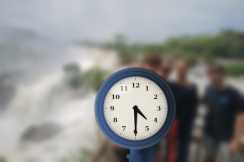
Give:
4h30
